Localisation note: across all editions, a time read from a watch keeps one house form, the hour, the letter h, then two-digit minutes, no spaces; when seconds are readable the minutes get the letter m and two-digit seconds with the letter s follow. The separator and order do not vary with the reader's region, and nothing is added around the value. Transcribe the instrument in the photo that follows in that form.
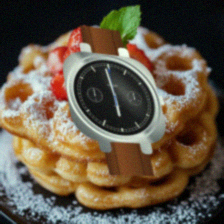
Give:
5h59
